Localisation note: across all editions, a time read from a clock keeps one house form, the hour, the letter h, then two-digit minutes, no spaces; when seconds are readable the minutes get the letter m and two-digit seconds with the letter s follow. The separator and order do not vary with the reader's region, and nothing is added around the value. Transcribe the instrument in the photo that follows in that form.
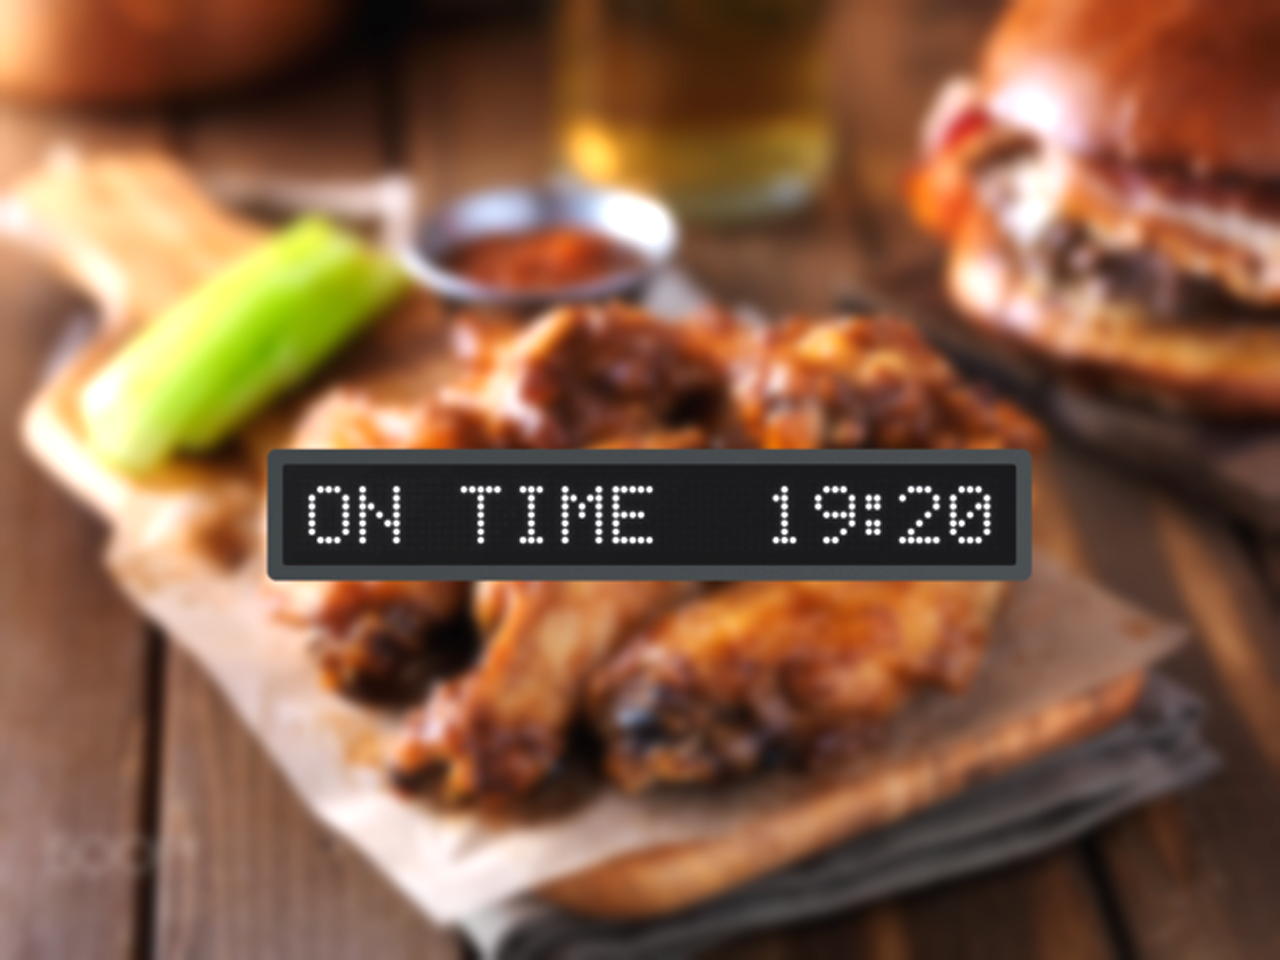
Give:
19h20
